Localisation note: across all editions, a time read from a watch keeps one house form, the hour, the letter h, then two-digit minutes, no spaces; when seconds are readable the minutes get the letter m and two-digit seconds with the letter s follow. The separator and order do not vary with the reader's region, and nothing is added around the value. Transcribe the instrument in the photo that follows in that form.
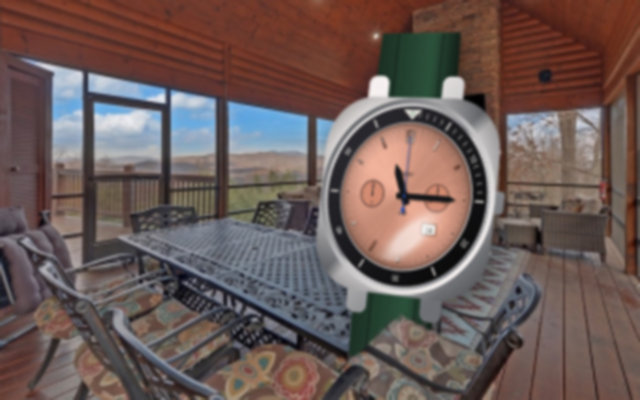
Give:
11h15
